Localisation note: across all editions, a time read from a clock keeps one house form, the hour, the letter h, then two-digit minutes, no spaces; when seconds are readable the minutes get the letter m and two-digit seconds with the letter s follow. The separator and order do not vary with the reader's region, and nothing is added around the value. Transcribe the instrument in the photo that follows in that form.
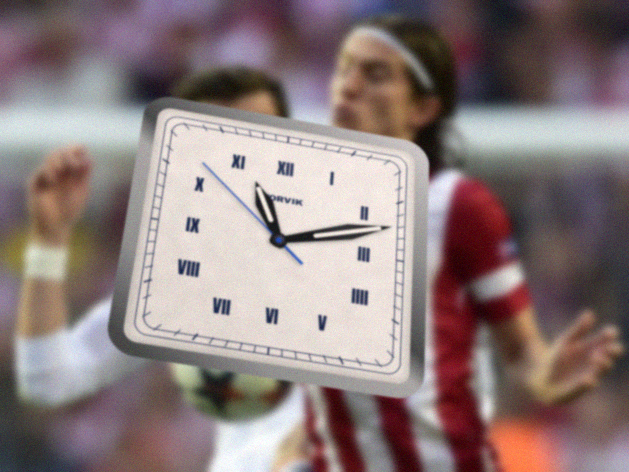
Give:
11h11m52s
